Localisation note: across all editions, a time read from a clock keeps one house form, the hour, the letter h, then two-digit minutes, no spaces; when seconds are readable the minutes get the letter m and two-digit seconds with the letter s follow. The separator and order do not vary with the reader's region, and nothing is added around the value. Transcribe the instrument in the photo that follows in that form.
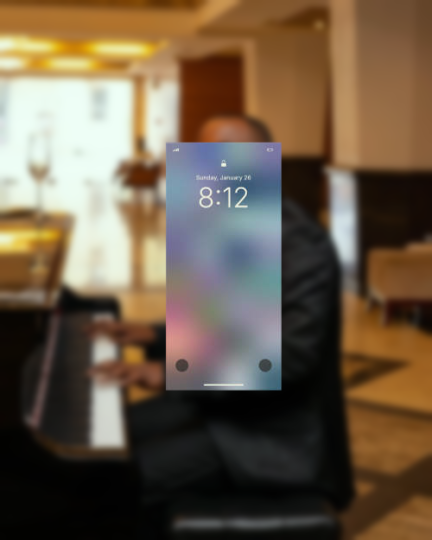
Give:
8h12
